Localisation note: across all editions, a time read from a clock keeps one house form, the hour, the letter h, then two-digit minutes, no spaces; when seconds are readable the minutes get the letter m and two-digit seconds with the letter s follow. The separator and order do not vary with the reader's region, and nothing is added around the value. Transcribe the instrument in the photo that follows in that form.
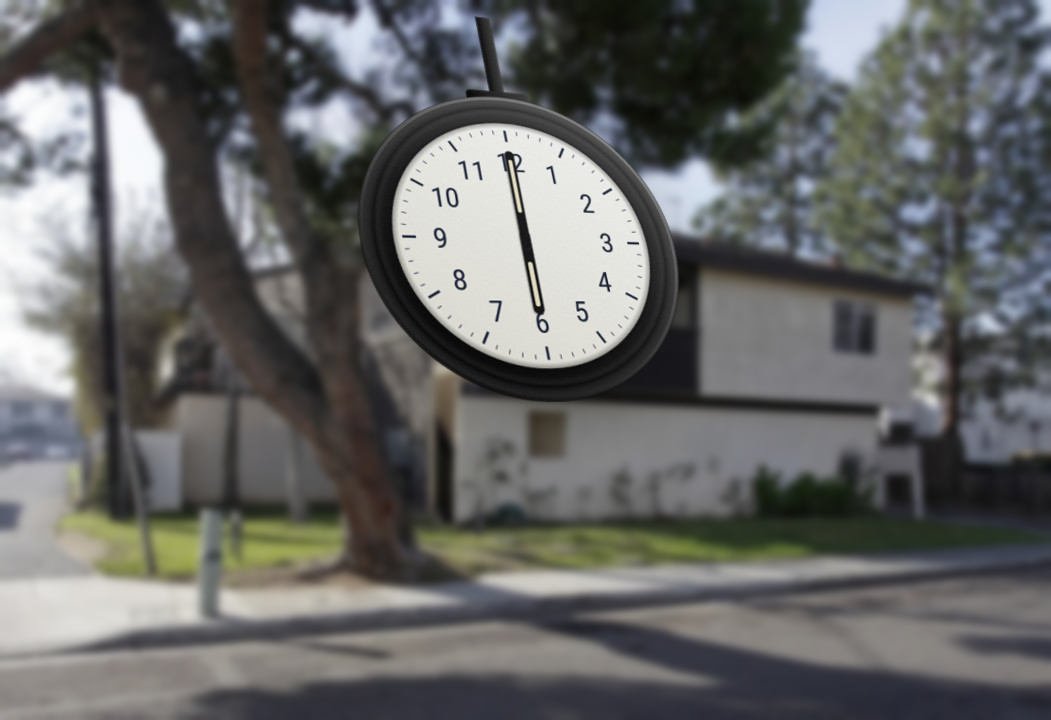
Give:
6h00
